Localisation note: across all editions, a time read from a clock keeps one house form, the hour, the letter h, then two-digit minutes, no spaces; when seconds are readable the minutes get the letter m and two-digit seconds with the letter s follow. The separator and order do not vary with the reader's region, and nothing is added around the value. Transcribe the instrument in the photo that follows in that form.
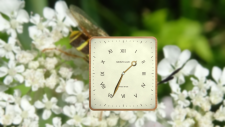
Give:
1h34
